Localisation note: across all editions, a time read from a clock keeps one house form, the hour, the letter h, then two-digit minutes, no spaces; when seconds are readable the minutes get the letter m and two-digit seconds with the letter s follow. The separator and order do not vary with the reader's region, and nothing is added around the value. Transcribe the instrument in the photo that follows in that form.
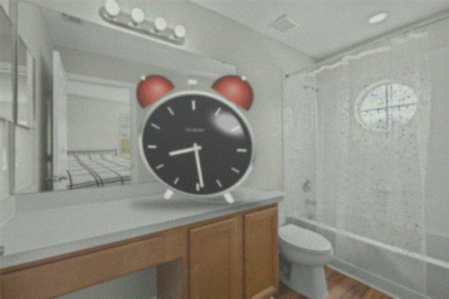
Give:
8h29
